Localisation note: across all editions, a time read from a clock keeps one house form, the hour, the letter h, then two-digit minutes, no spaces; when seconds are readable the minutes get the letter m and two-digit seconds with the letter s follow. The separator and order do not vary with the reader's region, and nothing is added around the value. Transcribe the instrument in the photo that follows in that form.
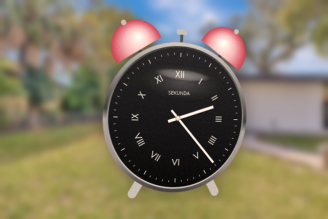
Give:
2h23
